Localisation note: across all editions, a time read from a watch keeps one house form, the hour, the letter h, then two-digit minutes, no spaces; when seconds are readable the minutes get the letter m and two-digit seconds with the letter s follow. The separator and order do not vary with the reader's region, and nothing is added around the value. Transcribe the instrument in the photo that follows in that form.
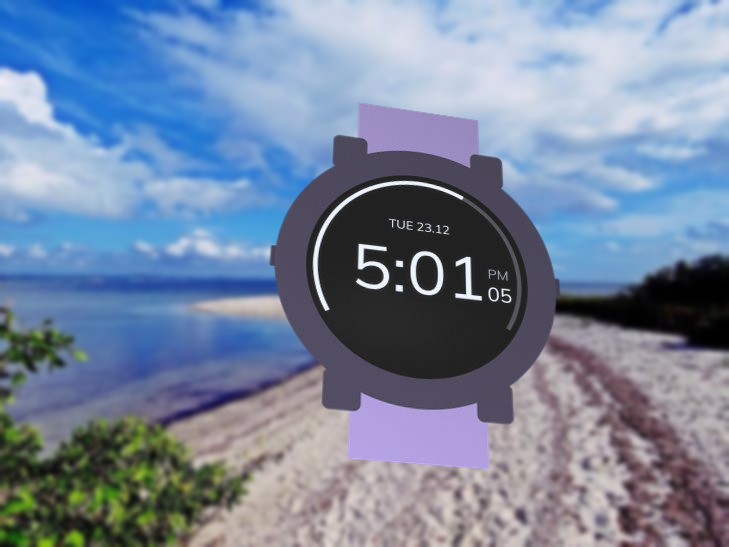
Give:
5h01m05s
